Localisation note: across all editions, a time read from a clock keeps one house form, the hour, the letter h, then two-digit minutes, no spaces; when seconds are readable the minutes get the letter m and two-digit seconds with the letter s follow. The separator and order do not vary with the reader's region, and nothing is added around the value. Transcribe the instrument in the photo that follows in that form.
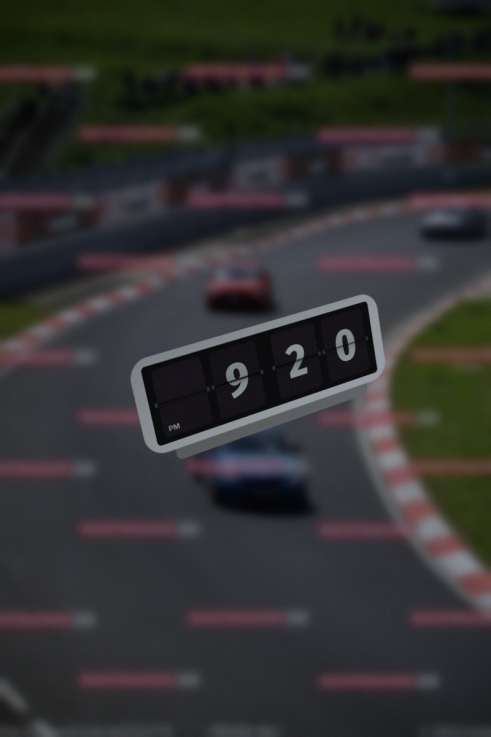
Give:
9h20
